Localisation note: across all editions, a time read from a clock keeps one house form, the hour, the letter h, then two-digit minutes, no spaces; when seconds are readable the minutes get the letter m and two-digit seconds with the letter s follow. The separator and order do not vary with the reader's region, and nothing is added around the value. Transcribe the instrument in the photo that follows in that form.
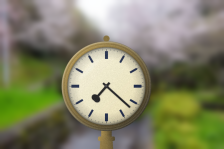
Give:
7h22
